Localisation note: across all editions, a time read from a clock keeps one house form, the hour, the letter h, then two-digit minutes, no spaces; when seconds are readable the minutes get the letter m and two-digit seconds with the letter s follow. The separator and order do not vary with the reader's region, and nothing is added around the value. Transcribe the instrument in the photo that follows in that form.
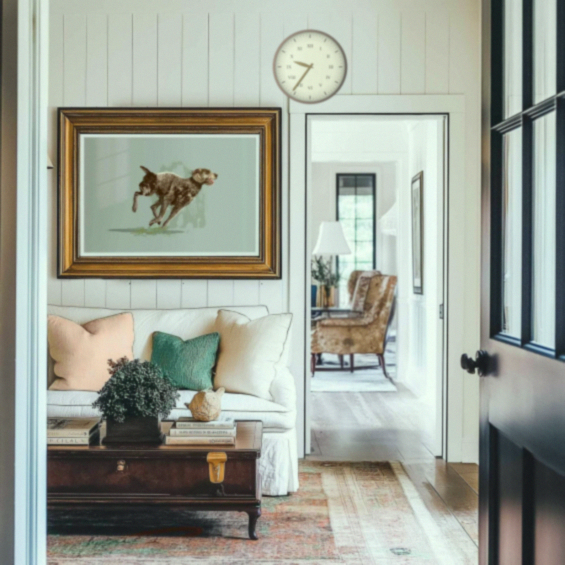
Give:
9h36
